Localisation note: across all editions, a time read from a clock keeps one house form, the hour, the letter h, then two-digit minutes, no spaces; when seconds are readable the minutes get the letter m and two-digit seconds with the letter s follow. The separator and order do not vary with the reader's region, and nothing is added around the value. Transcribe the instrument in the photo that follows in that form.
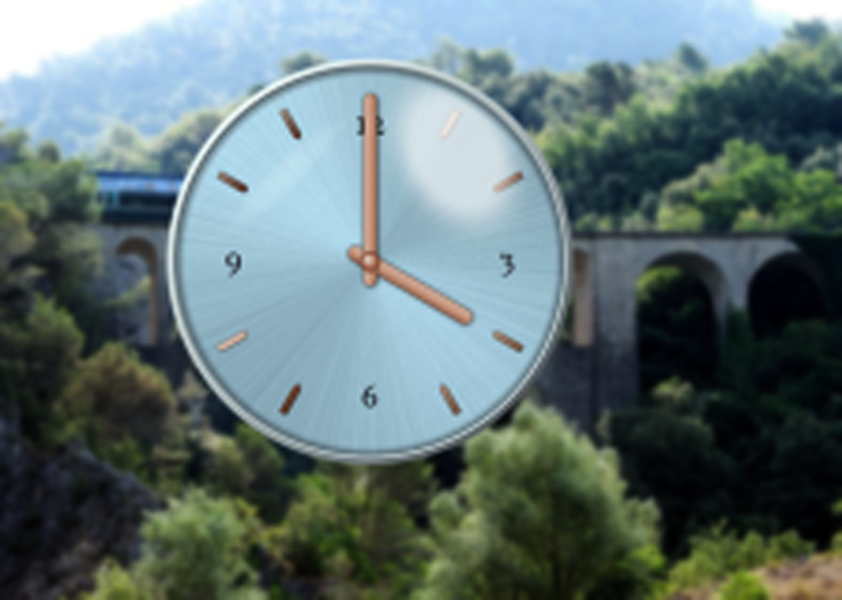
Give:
4h00
